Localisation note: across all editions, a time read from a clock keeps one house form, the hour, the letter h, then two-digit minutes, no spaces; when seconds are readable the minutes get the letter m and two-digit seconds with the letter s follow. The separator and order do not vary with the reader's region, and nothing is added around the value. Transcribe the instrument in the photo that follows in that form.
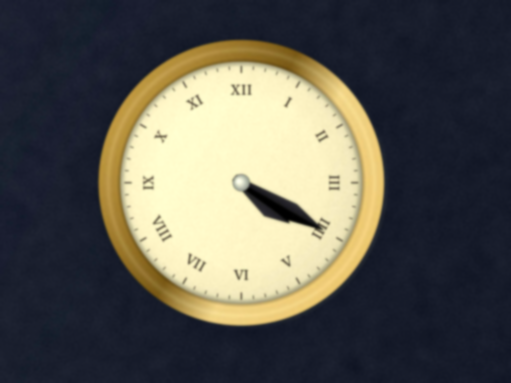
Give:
4h20
